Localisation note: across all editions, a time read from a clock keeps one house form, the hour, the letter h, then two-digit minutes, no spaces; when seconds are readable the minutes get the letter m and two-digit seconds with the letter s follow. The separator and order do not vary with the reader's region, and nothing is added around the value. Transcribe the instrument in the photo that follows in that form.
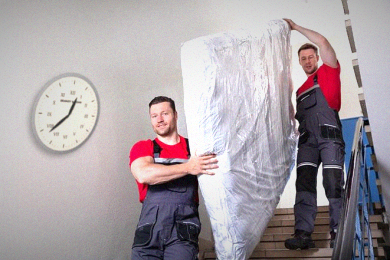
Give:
12h38
